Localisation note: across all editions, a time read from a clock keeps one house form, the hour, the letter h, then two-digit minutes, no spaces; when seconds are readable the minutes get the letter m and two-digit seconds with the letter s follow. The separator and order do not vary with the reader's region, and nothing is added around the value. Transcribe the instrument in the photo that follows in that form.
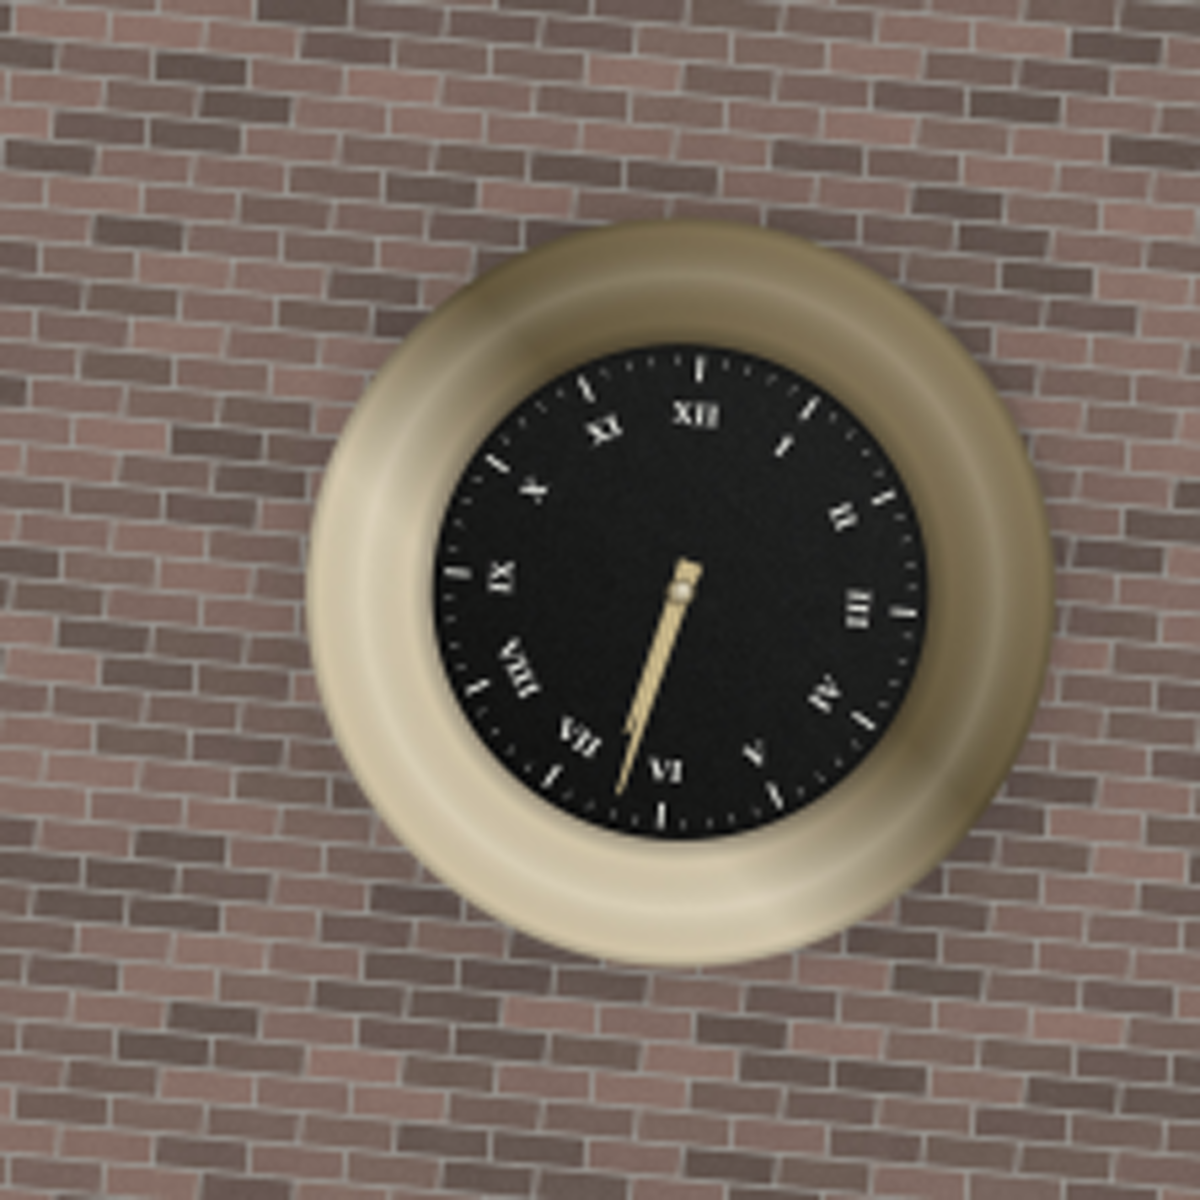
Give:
6h32
